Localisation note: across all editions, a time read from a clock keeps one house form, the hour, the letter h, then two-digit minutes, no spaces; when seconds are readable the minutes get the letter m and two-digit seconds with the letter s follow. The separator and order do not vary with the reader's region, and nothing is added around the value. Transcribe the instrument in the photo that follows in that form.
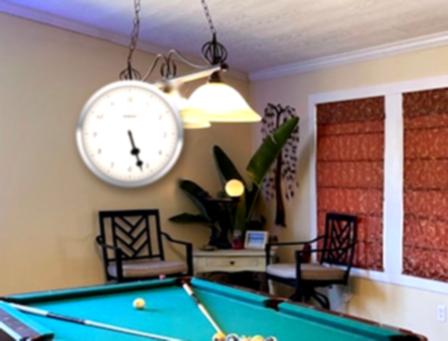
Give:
5h27
